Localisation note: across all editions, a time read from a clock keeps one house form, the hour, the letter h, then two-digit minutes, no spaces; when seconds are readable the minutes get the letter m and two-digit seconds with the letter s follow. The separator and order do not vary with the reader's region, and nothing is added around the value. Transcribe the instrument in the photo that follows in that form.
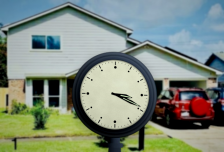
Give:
3h19
